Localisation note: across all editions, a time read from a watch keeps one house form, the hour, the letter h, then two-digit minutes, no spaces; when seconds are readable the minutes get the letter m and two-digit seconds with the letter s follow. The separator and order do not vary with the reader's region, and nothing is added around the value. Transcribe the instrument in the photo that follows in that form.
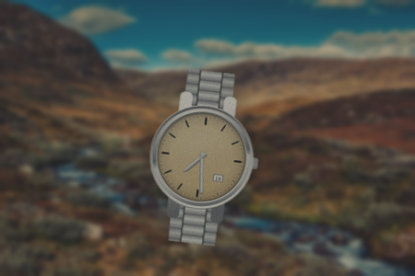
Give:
7h29
